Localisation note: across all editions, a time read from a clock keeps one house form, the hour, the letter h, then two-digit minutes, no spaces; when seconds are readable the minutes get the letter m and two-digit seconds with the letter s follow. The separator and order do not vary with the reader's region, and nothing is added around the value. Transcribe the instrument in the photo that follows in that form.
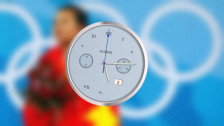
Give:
5h14
